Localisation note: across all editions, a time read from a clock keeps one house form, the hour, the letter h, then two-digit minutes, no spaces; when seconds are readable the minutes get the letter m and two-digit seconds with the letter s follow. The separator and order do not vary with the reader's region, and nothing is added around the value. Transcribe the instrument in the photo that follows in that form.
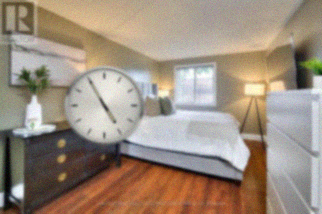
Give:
4h55
